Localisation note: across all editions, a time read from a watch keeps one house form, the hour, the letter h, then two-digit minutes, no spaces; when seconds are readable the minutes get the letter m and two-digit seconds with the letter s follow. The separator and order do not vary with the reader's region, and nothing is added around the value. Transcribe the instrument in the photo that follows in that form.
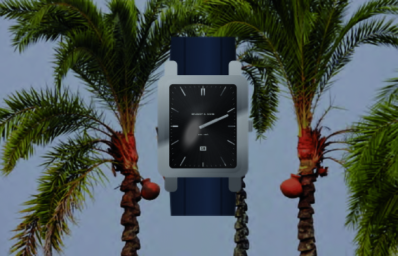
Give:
2h11
